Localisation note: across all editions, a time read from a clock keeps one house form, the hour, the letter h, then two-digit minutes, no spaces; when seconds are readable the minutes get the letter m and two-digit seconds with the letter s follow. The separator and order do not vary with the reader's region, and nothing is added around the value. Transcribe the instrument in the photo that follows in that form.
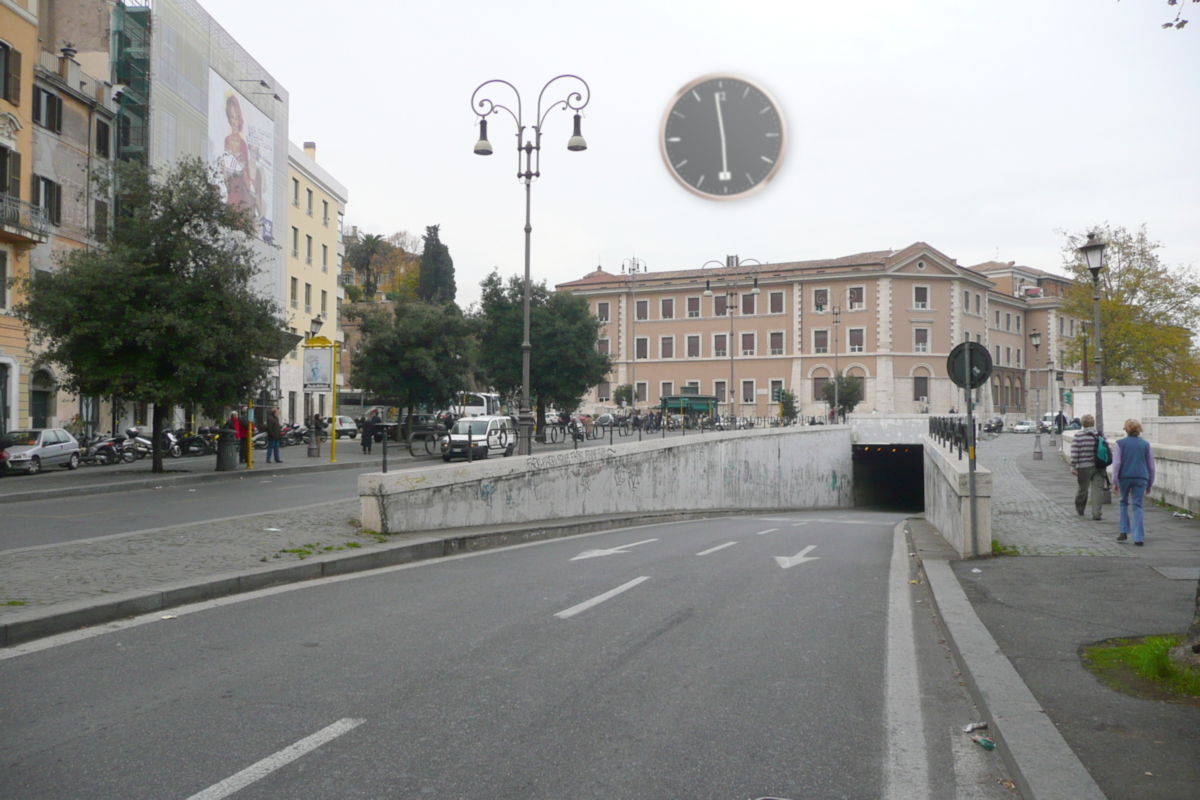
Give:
5h59
